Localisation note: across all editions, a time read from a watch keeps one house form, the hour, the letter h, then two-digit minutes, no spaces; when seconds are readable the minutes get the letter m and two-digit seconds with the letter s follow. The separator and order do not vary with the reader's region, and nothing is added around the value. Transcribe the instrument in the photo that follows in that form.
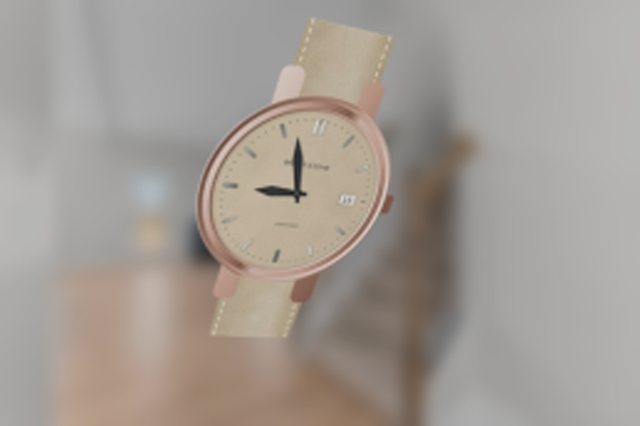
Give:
8h57
